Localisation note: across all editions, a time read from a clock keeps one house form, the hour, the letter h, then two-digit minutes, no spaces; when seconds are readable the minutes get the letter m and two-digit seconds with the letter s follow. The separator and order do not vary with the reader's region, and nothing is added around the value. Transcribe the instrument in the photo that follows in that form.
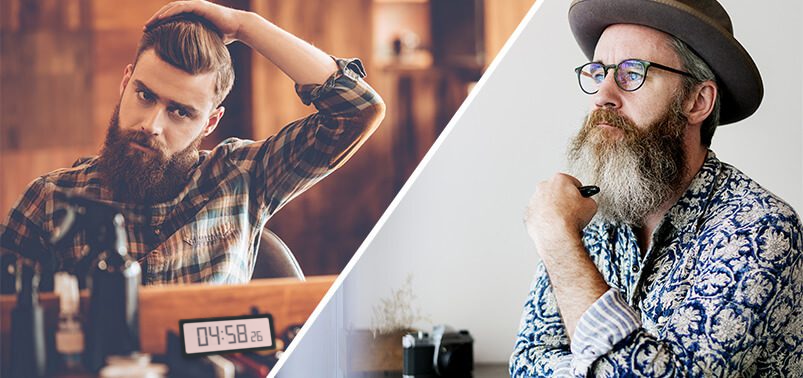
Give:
4h58m26s
